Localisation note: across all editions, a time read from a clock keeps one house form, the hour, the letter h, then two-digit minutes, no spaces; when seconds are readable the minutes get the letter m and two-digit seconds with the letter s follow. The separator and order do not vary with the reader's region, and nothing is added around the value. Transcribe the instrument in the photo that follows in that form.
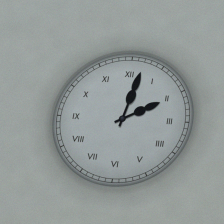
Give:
2h02
